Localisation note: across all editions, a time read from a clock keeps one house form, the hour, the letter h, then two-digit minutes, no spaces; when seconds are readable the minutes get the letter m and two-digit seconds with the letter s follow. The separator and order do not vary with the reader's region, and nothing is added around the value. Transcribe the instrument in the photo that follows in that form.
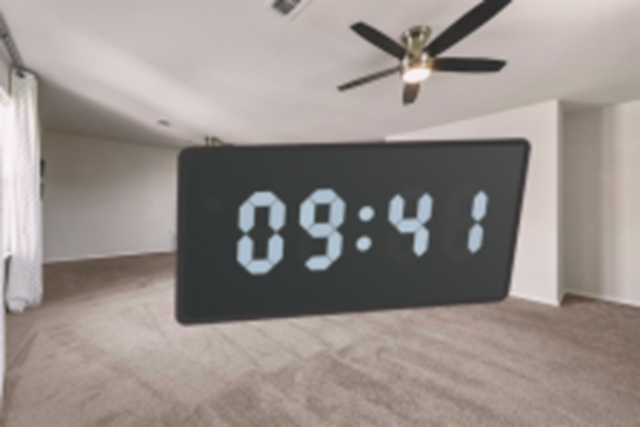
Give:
9h41
